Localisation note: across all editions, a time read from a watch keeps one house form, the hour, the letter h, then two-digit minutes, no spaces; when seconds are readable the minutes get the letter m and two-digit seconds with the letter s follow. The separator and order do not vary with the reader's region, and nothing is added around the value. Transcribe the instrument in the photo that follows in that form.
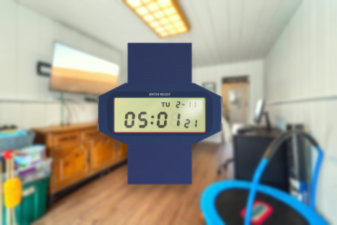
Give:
5h01m21s
